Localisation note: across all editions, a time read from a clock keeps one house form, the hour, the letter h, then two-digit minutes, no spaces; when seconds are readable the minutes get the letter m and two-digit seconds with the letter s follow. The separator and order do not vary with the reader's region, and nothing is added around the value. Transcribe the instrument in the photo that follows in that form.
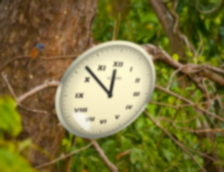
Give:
11h52
